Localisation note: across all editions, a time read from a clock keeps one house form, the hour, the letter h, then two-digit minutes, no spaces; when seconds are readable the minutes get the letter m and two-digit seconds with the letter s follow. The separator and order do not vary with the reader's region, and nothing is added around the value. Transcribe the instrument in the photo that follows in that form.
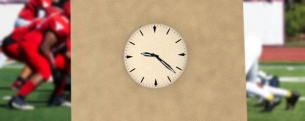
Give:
9h22
